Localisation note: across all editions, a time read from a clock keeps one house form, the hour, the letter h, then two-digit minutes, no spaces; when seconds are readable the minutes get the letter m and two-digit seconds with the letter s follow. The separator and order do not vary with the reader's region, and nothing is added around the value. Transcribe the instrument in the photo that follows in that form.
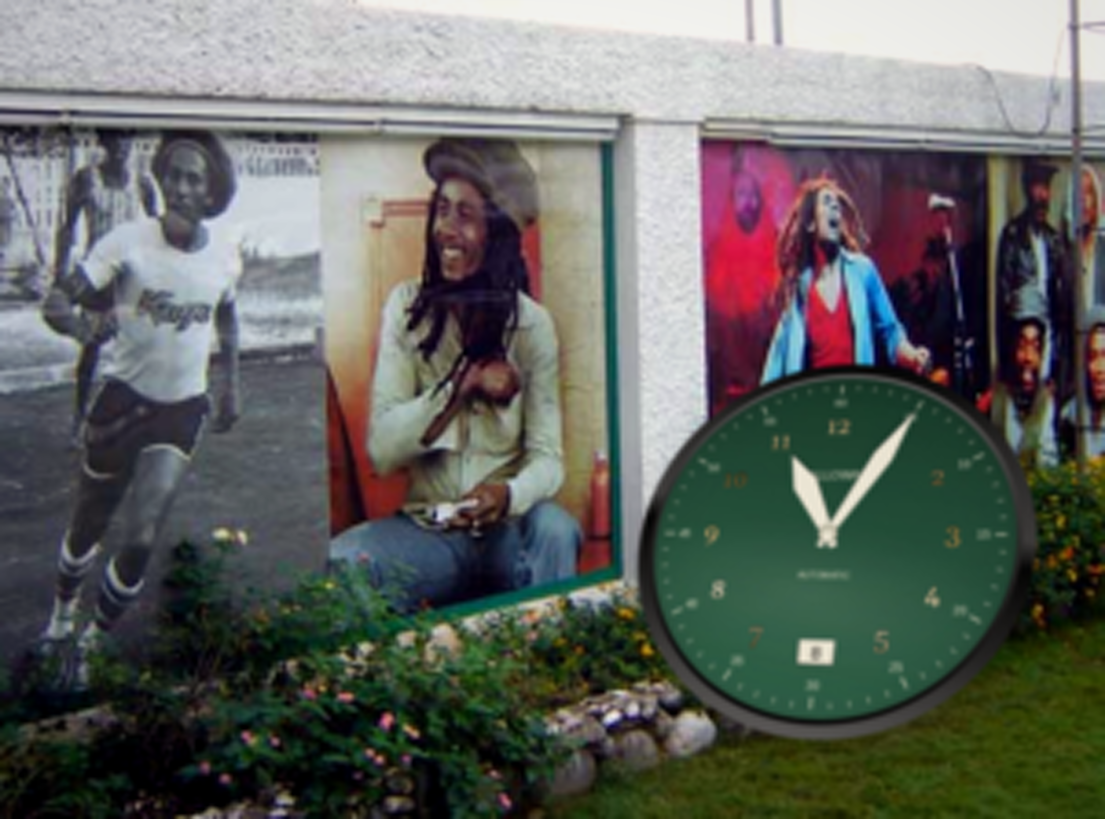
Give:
11h05
